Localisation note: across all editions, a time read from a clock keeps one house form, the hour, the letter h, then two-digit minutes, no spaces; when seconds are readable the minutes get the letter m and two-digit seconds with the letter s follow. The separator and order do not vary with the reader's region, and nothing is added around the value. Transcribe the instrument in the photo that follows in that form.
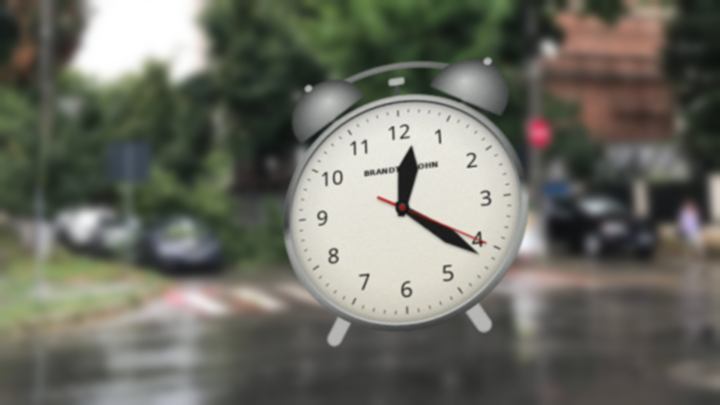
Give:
12h21m20s
